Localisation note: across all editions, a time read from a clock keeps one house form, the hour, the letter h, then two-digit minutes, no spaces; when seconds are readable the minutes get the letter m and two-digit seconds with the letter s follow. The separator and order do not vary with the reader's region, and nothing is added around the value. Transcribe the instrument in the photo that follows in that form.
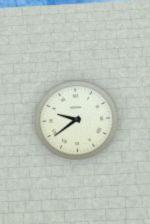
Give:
9h39
